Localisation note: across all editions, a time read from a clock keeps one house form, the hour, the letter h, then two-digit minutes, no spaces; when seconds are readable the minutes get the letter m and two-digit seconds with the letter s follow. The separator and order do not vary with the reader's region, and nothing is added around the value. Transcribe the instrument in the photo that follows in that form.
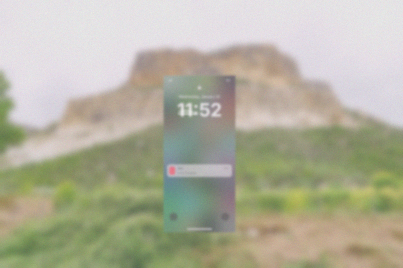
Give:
11h52
